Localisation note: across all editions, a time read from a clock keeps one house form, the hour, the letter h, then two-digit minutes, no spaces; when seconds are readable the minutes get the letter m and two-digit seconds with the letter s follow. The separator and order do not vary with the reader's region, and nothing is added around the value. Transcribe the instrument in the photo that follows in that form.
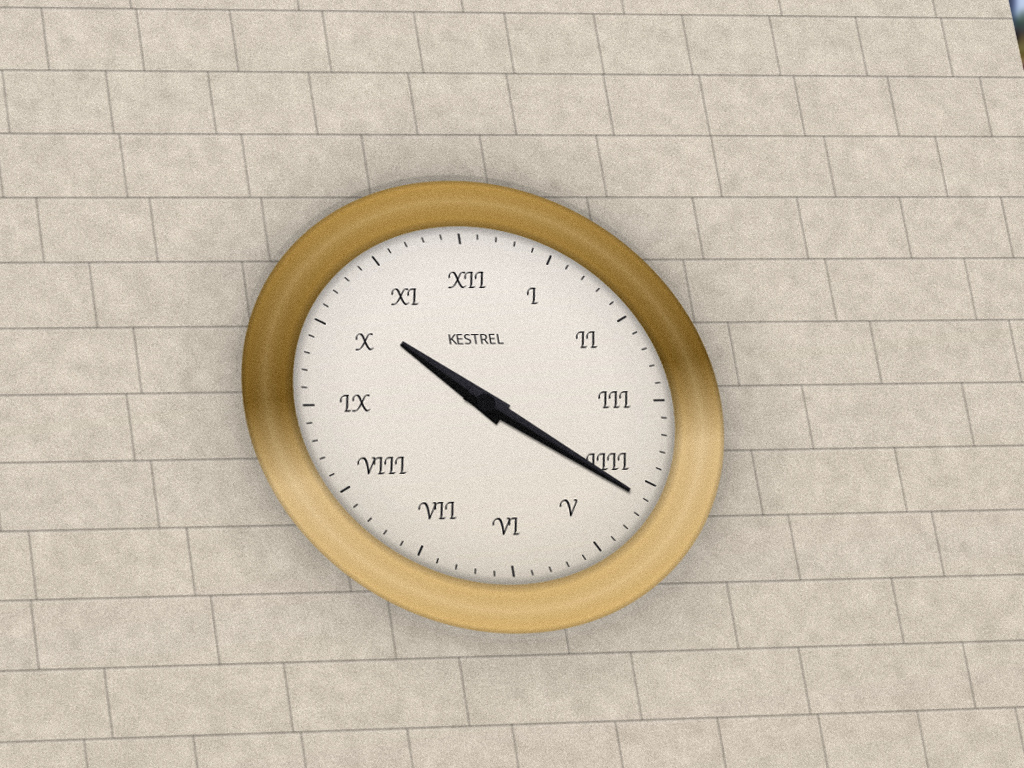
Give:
10h21
